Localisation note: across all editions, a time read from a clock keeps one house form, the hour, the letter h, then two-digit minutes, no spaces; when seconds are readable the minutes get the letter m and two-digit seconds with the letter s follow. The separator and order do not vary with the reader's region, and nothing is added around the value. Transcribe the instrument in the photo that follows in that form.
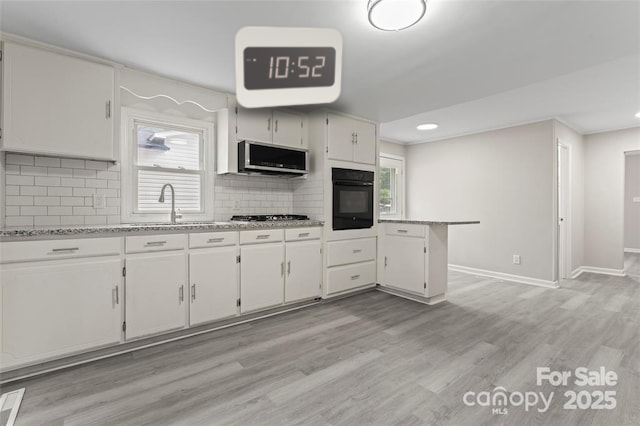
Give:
10h52
